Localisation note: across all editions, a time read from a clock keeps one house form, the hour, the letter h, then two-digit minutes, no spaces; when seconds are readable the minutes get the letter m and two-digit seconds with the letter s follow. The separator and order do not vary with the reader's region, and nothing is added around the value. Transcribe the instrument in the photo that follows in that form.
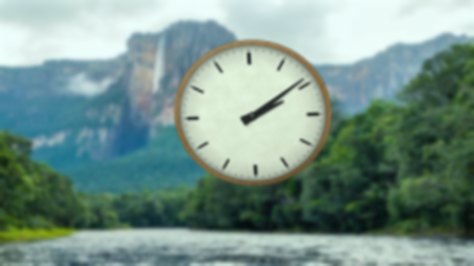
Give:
2h09
